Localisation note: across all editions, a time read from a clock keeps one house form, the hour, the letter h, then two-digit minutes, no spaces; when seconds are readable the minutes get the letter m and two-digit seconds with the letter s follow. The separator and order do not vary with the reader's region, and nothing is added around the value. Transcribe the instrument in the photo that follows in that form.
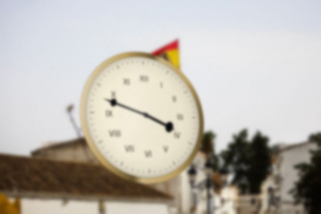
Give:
3h48
